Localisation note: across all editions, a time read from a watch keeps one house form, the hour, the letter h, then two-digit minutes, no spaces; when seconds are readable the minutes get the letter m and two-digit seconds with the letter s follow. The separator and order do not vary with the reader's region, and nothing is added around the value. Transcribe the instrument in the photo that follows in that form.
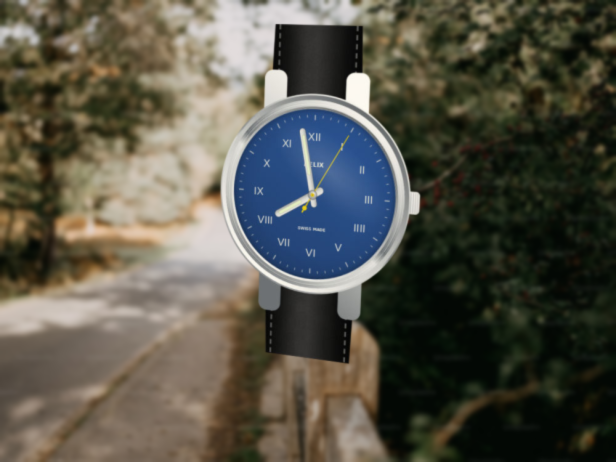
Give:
7h58m05s
